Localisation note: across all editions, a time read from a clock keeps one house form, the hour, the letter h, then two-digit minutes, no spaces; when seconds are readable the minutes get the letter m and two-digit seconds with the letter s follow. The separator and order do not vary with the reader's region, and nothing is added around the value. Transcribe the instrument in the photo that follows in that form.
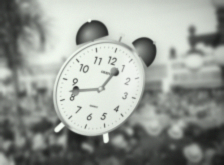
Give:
12h42
